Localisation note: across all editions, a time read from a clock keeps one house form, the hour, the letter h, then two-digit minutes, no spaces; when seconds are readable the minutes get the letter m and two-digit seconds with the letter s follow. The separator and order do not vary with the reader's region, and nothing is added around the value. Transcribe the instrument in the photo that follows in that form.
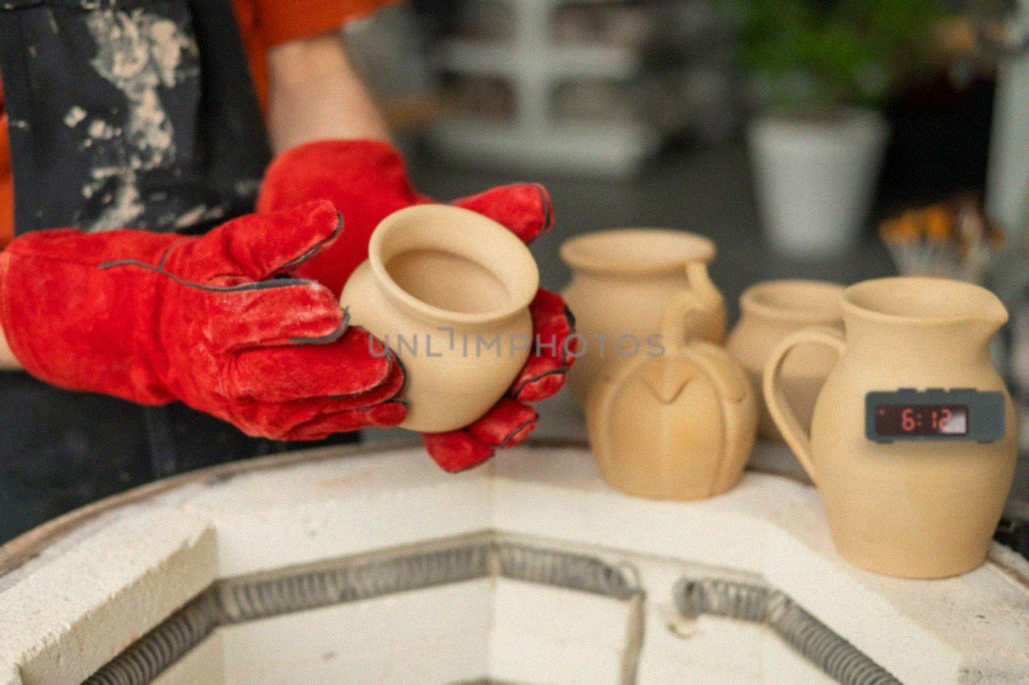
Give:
6h12
